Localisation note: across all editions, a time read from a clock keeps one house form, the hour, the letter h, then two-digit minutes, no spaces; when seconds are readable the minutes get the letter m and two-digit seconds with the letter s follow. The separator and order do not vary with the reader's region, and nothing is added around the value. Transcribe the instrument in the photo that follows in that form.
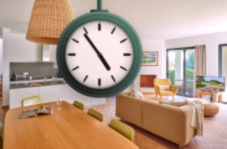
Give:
4h54
